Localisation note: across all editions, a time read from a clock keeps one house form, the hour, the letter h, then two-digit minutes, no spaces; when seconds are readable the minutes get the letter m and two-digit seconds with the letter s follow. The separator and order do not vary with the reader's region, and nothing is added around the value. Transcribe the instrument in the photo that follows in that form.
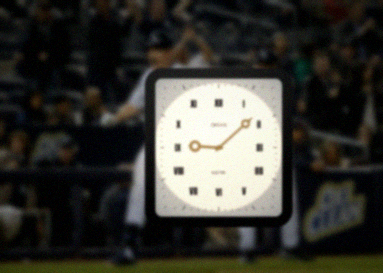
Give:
9h08
